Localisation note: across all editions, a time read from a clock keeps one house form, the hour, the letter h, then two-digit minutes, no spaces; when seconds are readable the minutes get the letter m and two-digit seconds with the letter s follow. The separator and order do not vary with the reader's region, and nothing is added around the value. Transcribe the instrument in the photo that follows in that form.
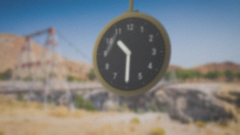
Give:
10h30
